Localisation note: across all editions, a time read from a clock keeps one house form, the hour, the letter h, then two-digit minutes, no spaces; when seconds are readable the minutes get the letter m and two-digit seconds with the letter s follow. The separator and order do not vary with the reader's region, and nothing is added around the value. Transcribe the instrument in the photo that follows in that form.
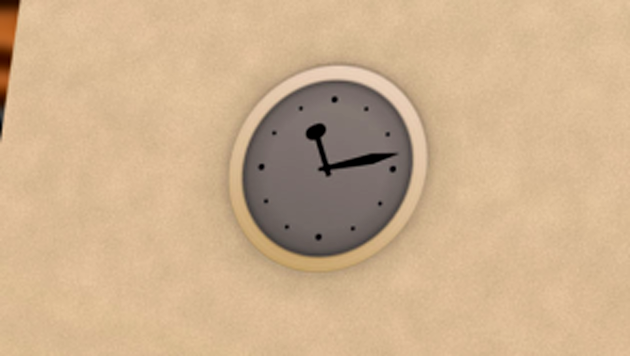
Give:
11h13
